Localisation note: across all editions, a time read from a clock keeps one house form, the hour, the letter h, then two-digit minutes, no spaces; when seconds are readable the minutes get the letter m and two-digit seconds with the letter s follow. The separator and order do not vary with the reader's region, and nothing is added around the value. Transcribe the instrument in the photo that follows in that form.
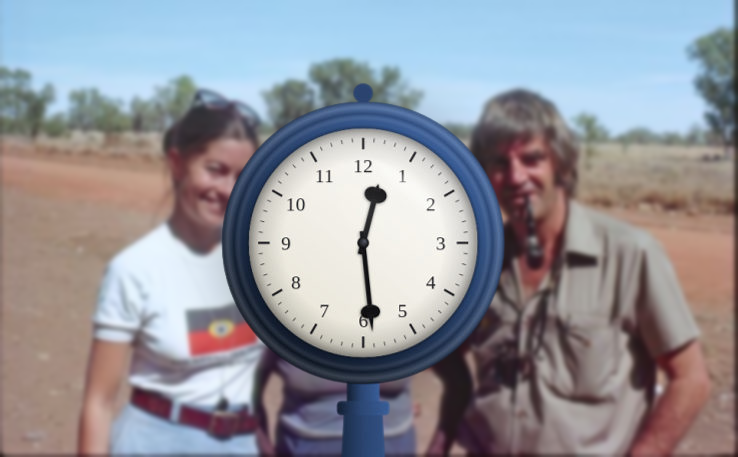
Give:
12h29
